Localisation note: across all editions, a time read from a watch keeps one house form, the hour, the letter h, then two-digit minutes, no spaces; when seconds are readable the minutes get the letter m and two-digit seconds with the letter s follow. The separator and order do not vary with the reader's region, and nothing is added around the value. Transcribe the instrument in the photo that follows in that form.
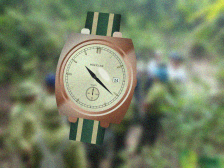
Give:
10h21
